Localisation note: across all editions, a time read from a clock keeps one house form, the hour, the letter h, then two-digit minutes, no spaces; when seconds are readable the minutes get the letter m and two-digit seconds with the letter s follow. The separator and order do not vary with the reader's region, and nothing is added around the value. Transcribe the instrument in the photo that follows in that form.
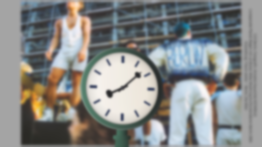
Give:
8h08
